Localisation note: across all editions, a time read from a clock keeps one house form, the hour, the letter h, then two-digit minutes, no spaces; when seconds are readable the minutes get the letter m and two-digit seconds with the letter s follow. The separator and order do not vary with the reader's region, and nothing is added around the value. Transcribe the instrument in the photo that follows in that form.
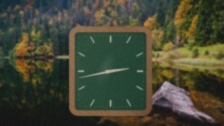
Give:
2h43
